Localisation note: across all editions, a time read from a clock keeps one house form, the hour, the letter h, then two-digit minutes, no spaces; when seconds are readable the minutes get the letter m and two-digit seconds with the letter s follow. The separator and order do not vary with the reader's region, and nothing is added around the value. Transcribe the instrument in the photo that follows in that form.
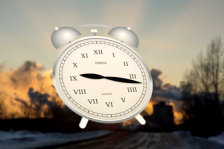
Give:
9h17
